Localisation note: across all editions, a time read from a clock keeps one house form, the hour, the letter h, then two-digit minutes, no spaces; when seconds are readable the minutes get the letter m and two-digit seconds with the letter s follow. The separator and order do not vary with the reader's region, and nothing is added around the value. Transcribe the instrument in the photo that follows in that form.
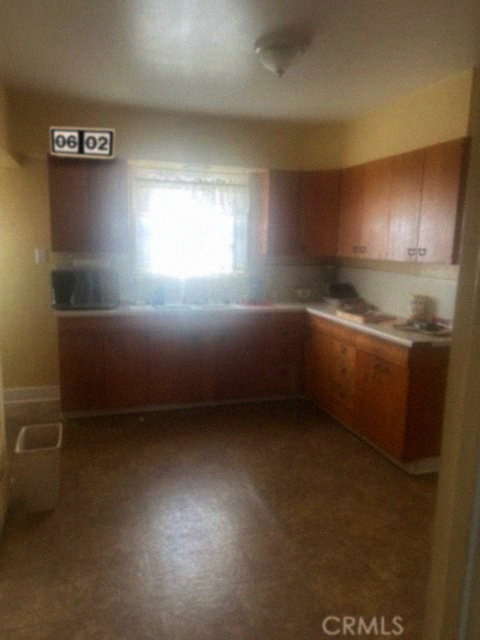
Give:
6h02
